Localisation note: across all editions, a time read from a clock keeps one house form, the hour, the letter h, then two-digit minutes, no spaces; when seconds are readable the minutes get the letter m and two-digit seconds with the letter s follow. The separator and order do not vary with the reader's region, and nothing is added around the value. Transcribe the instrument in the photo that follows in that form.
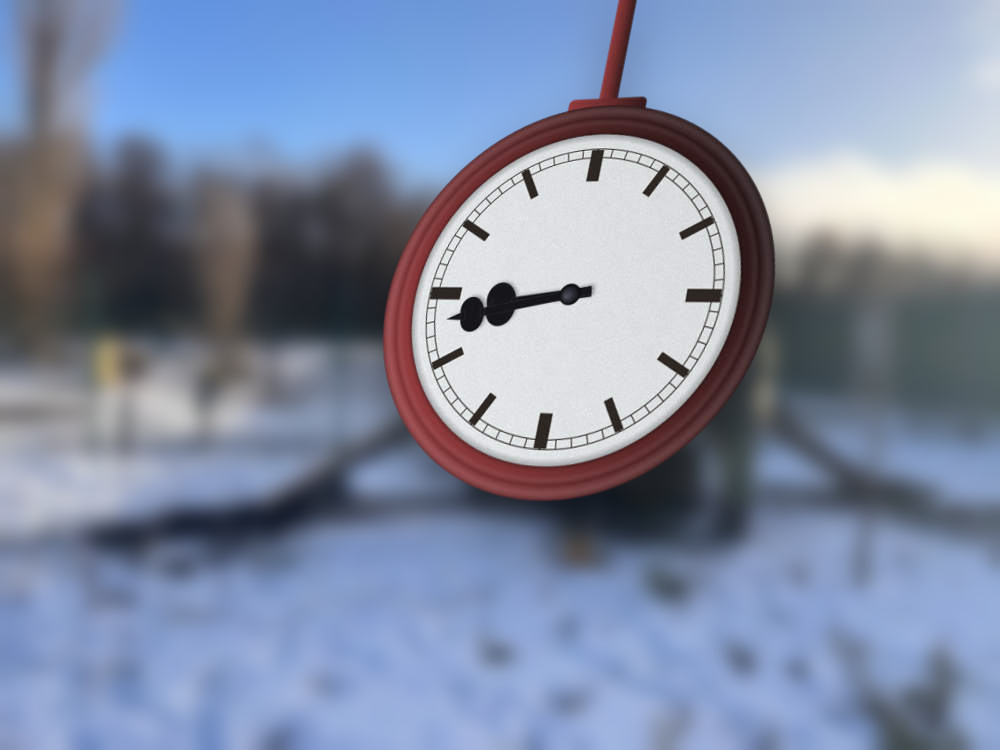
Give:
8h43
